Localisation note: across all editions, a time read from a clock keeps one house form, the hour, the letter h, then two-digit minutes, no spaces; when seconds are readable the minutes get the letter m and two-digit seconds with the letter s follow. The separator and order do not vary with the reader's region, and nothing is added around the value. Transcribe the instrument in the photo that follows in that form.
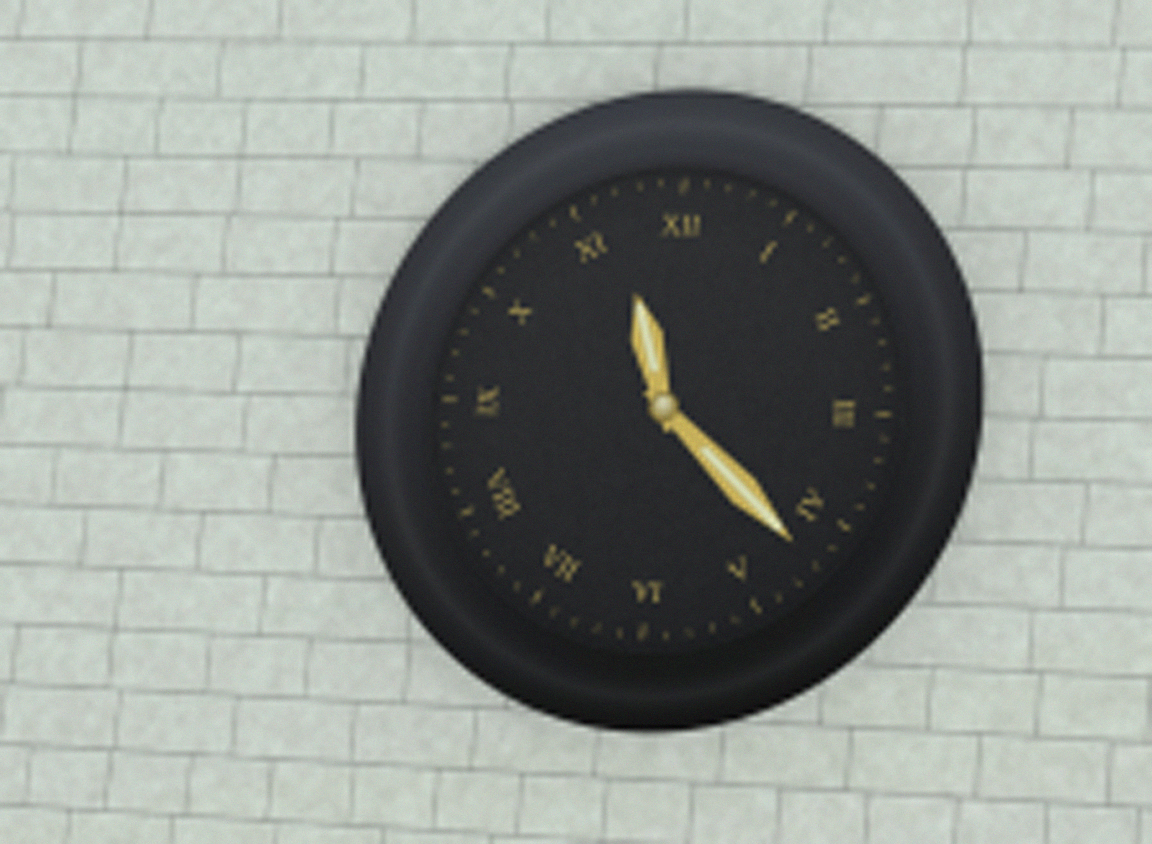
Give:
11h22
